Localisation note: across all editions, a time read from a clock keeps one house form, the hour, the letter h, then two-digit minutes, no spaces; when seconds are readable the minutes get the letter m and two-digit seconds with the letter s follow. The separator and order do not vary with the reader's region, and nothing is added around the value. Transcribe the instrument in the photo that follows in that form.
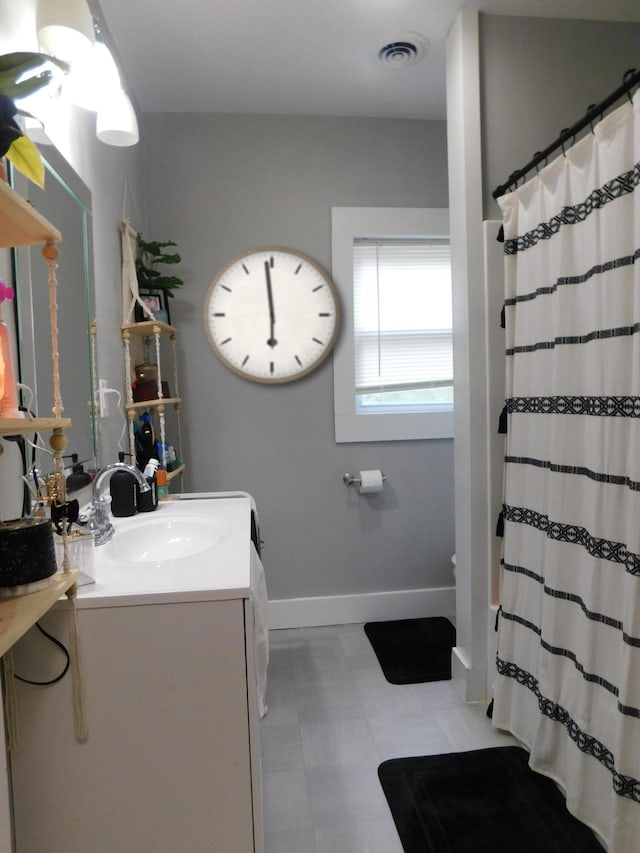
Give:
5h59
